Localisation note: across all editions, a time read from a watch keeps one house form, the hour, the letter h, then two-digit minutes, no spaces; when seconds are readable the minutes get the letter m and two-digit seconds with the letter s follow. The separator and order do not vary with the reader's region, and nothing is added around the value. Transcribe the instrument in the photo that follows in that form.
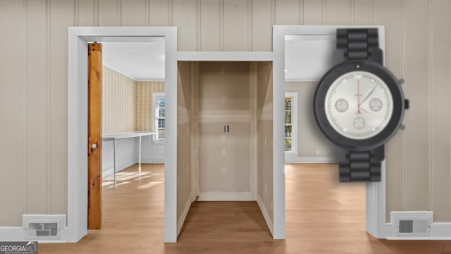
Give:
4h07
